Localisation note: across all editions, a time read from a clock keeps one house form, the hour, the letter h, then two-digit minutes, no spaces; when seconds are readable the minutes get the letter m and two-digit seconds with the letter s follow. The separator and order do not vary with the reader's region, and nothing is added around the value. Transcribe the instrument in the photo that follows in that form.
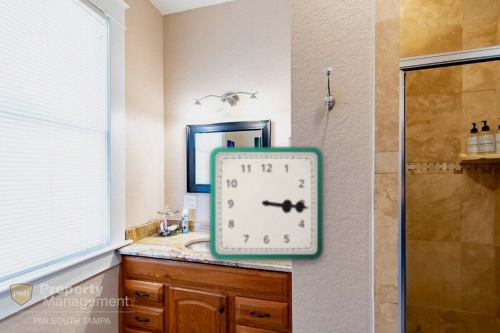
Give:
3h16
